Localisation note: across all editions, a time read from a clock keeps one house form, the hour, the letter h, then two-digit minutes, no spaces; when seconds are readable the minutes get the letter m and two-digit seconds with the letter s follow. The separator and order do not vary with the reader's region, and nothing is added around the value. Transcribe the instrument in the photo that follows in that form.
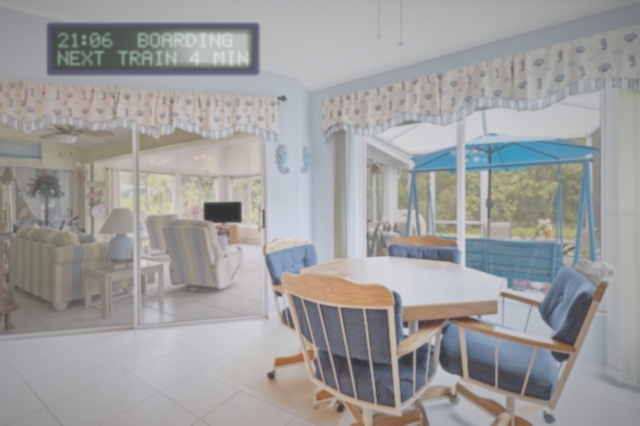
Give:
21h06
